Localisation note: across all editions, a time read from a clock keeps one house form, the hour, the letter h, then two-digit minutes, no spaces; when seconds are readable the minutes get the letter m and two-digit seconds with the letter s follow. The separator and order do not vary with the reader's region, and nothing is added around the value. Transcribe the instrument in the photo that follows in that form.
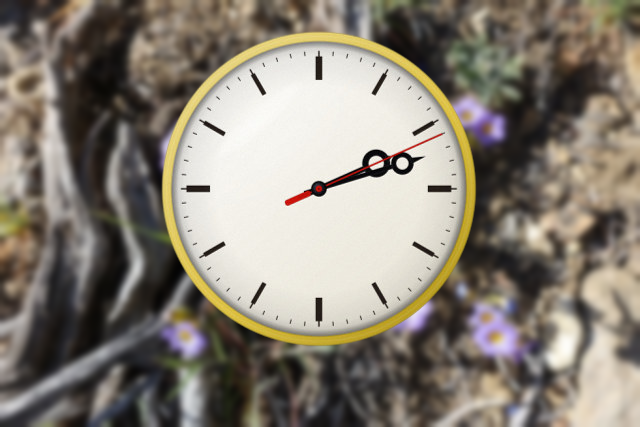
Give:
2h12m11s
